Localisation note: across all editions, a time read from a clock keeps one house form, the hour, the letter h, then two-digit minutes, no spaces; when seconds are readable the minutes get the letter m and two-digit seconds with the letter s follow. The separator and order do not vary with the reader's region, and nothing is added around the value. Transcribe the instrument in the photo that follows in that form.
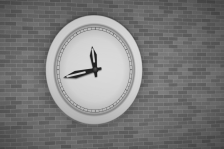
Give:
11h43
